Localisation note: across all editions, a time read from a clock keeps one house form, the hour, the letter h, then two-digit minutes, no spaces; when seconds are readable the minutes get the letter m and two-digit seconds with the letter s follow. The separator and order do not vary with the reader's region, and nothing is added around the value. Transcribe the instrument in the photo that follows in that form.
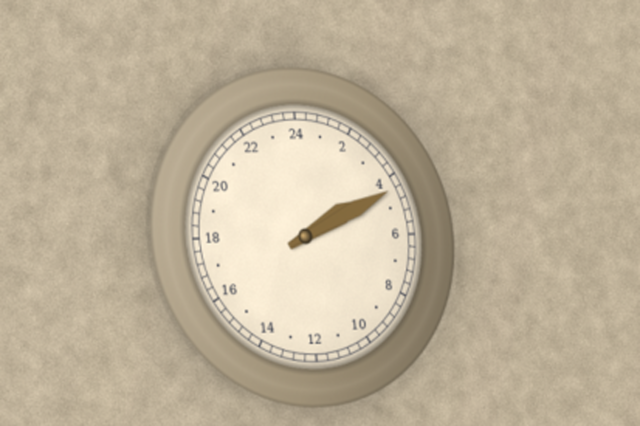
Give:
4h11
